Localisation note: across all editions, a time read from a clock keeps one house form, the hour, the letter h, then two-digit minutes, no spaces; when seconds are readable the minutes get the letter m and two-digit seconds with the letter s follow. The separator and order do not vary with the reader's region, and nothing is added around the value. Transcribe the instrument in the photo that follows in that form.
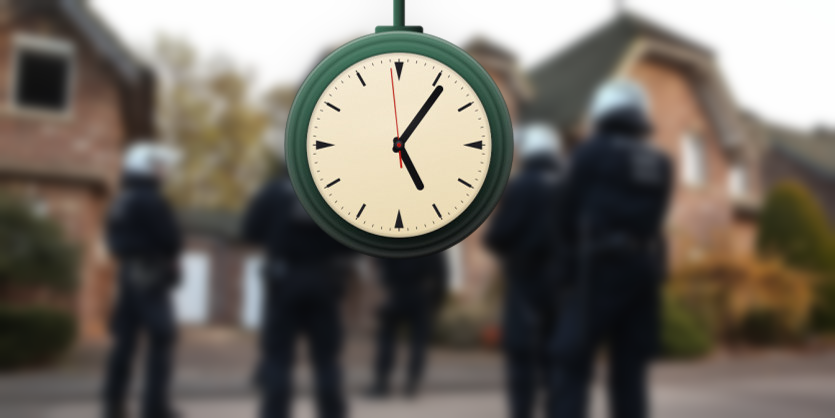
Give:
5h05m59s
